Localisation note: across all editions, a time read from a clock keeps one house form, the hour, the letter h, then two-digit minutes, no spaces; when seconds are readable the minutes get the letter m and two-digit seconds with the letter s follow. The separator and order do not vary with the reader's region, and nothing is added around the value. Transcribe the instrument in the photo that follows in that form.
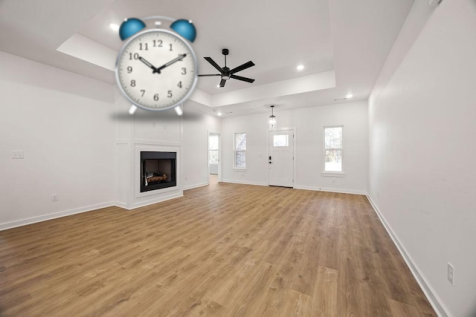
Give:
10h10
